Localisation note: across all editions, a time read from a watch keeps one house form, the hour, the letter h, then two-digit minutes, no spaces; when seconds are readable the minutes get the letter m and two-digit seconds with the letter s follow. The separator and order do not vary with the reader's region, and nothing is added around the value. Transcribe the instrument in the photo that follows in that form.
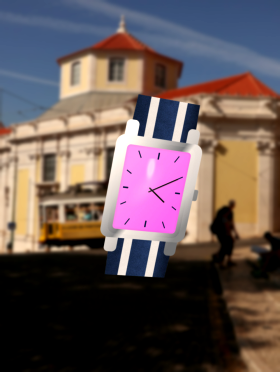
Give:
4h10
